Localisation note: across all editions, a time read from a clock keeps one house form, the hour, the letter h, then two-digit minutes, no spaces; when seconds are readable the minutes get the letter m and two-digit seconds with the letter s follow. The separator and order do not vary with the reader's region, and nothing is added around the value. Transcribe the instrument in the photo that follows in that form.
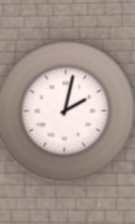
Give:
2h02
